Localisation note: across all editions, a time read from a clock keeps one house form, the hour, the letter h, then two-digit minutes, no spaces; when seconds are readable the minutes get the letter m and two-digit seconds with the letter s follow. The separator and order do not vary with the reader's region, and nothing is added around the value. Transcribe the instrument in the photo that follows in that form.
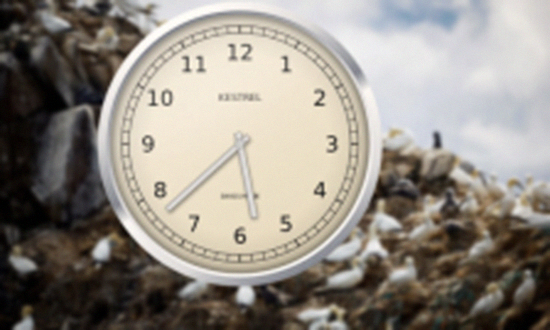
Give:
5h38
